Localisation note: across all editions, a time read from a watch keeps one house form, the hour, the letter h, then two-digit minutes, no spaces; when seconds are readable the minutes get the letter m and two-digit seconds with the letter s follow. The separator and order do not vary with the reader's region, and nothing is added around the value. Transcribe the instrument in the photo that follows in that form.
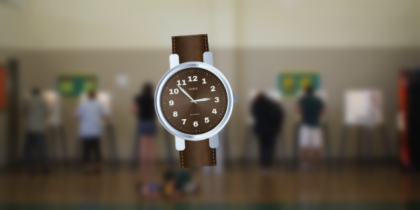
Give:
2h53
